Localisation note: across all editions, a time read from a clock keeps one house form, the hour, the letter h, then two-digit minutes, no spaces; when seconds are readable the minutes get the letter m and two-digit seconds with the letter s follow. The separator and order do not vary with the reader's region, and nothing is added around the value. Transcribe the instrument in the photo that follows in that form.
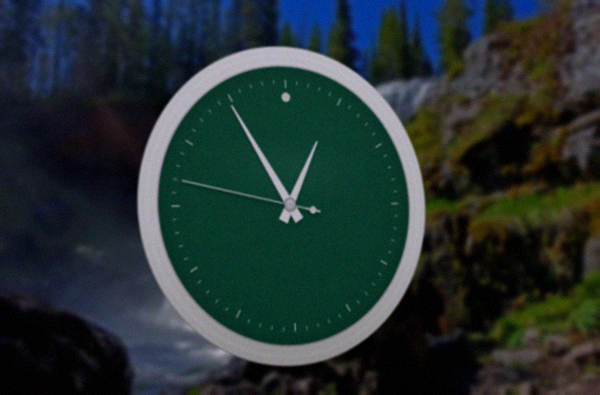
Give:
12h54m47s
